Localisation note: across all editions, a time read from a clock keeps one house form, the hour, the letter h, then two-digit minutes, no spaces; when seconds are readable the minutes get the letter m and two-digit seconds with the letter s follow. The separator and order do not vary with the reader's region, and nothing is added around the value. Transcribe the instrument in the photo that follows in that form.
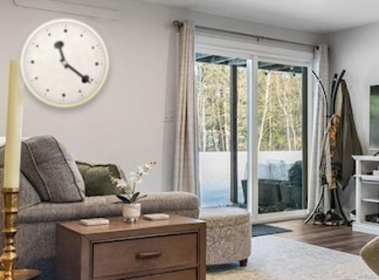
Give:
11h21
